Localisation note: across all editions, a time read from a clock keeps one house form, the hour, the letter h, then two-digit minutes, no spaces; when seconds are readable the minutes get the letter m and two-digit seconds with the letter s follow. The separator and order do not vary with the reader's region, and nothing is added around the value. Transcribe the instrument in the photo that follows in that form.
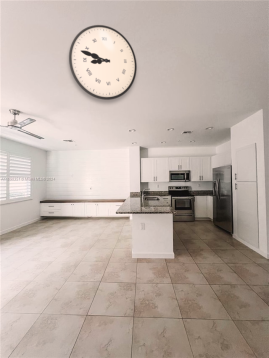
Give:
8h48
